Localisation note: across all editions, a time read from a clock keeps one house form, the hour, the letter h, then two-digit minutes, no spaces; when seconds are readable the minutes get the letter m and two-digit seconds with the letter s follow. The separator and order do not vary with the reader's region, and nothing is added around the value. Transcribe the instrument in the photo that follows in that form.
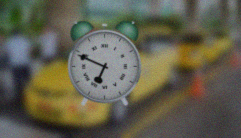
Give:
6h49
